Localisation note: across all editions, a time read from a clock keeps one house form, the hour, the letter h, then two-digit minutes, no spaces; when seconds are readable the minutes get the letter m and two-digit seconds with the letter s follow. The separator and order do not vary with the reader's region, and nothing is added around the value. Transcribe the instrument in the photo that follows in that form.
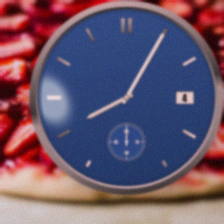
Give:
8h05
